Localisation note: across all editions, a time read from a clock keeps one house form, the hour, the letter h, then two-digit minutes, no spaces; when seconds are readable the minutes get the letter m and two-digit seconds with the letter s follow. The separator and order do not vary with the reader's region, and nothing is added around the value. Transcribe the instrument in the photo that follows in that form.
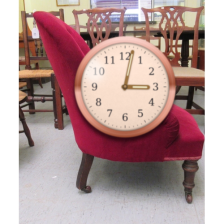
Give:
3h02
